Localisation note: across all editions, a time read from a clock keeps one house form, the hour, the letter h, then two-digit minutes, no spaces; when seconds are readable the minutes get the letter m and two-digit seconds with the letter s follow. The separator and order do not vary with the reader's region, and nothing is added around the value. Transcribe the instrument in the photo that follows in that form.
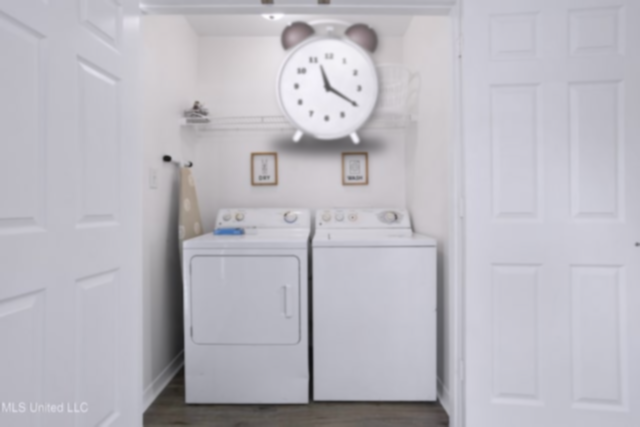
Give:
11h20
